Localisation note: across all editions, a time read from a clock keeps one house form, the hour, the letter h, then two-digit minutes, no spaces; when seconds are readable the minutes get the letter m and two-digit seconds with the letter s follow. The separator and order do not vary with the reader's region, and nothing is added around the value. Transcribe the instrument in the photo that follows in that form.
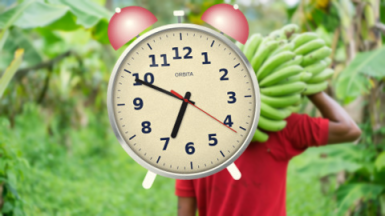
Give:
6h49m21s
